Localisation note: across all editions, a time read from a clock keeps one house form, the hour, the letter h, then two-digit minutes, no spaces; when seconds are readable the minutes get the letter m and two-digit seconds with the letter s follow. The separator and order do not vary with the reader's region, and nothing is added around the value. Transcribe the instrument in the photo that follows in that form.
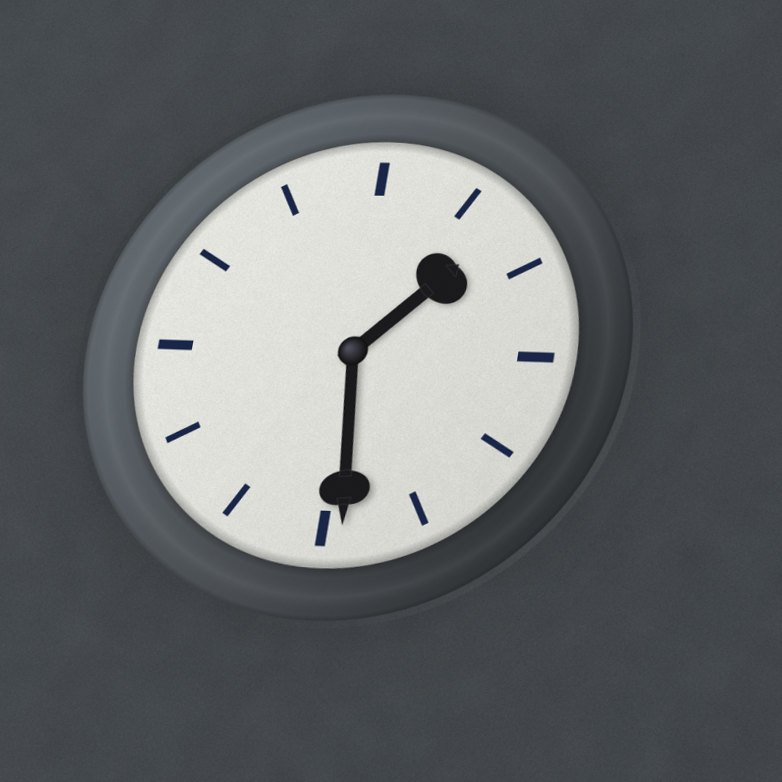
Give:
1h29
